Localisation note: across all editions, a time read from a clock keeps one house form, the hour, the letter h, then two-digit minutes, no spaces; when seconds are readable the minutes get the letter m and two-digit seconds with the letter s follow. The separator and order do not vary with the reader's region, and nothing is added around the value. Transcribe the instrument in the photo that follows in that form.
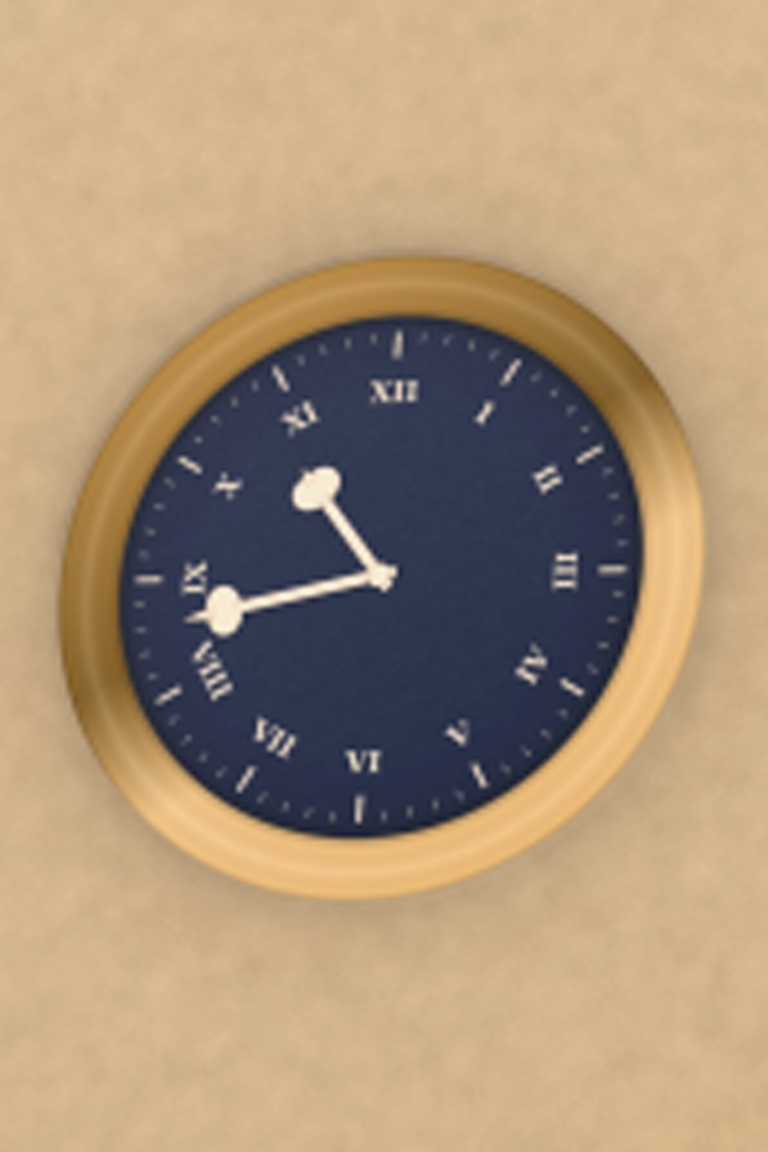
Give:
10h43
